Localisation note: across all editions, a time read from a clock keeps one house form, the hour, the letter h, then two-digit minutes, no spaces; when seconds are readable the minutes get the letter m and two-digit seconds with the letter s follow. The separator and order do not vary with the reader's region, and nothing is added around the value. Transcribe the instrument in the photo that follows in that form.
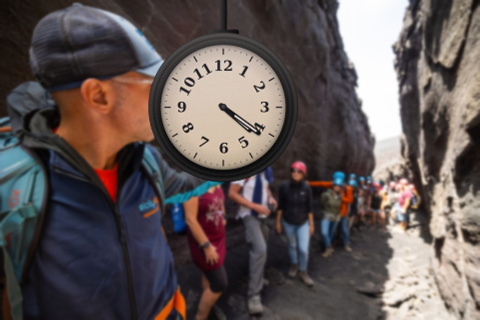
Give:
4h21
